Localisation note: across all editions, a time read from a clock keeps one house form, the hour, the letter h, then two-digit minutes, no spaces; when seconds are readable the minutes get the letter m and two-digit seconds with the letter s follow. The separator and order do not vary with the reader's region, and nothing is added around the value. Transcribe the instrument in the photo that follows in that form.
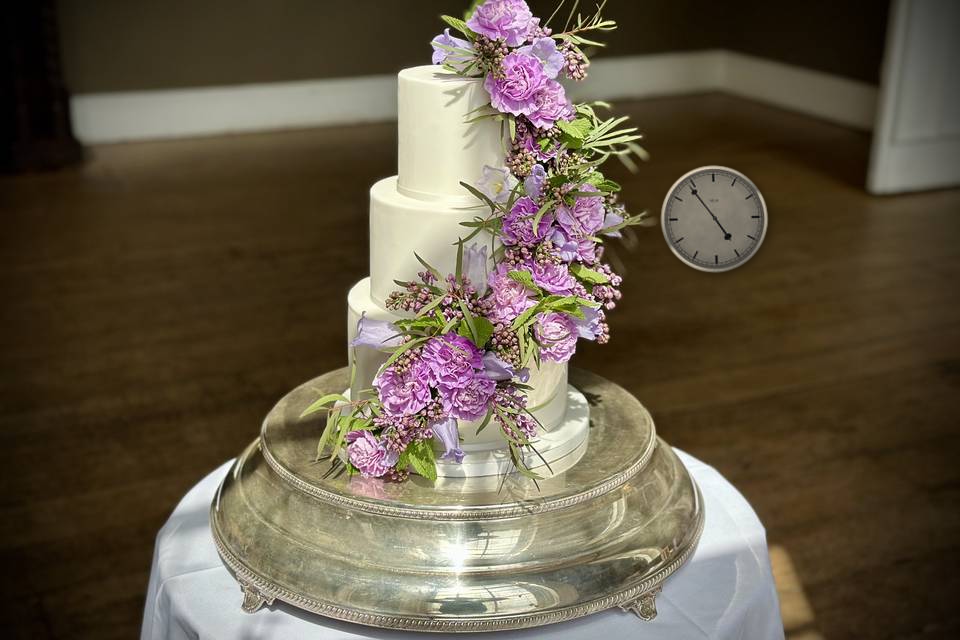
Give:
4h54
